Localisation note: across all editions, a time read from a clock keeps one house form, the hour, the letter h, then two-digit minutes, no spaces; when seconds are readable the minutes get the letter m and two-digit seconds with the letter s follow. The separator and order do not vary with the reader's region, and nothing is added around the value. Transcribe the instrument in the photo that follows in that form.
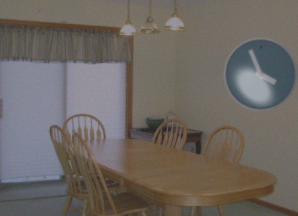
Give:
3h56
